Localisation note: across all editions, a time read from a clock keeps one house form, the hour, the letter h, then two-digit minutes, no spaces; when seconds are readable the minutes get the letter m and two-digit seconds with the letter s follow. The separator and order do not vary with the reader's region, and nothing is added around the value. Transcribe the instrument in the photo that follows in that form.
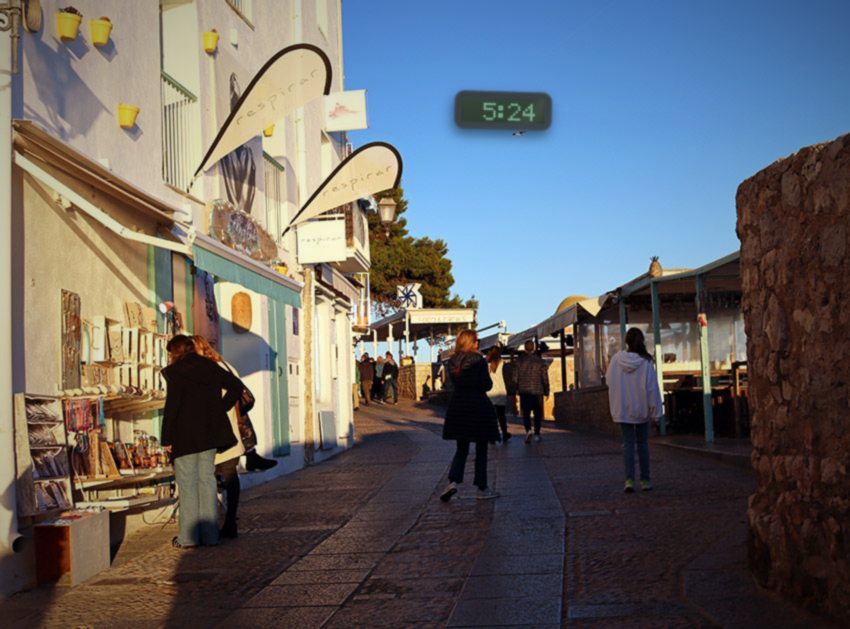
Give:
5h24
